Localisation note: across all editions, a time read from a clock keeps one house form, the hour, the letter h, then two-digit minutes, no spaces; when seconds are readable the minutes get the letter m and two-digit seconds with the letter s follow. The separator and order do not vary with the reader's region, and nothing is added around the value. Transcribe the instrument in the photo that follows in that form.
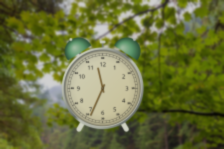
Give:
11h34
